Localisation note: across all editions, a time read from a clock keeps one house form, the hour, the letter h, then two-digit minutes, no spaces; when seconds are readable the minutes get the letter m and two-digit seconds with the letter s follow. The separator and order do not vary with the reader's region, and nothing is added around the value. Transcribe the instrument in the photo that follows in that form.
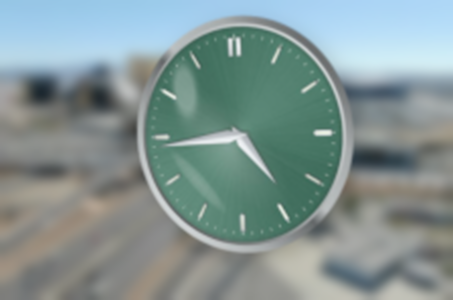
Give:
4h44
